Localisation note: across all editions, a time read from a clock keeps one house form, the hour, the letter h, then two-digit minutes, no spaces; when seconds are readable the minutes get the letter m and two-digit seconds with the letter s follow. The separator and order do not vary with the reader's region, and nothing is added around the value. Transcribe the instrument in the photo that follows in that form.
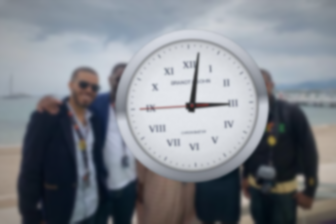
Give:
3h01m45s
